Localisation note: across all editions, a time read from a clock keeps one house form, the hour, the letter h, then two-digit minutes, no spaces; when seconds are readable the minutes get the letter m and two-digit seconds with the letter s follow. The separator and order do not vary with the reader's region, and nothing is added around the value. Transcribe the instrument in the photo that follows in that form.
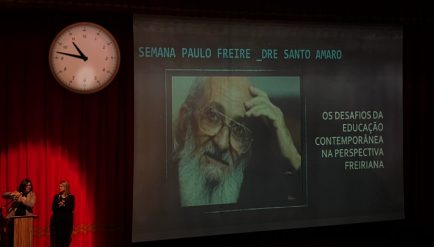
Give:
10h47
